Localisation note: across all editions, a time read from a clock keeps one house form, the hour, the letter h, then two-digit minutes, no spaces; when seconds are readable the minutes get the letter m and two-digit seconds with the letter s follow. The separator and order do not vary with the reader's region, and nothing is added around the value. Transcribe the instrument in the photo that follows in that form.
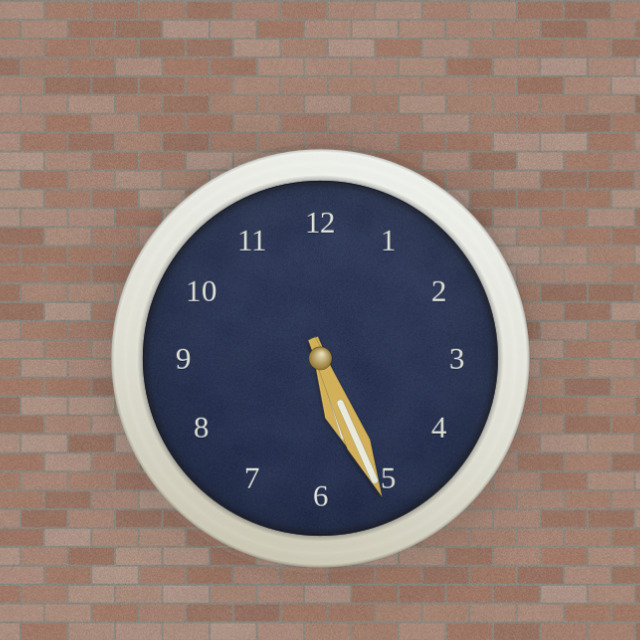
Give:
5h26
